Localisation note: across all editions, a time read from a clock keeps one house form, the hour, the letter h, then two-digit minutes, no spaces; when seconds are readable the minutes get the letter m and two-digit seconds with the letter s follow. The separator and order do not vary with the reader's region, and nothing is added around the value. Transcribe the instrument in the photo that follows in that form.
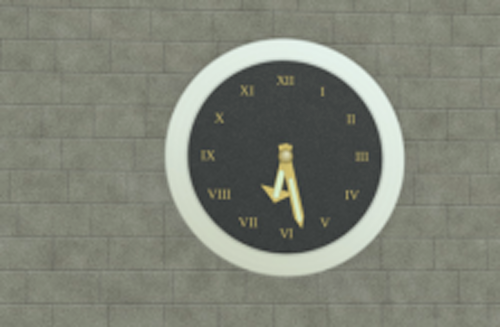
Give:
6h28
